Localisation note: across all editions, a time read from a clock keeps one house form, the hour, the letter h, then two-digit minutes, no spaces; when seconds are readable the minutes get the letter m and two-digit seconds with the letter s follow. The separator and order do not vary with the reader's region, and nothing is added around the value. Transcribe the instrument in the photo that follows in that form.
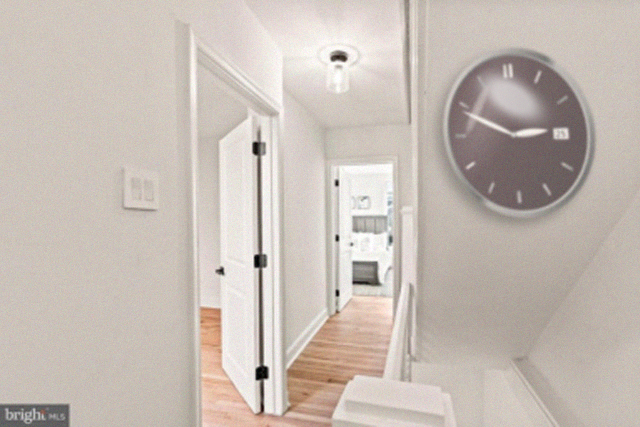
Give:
2h49
